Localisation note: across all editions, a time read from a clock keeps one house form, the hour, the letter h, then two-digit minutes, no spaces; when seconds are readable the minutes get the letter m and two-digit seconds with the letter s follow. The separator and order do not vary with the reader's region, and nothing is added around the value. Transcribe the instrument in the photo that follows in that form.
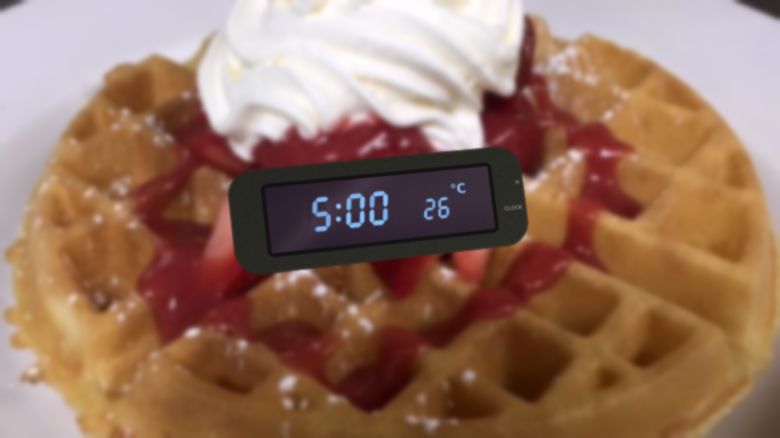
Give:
5h00
